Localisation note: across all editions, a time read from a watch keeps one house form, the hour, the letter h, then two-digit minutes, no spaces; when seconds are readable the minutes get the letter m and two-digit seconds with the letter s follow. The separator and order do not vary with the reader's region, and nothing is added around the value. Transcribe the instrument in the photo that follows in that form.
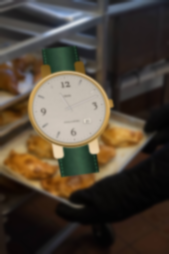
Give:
11h12
